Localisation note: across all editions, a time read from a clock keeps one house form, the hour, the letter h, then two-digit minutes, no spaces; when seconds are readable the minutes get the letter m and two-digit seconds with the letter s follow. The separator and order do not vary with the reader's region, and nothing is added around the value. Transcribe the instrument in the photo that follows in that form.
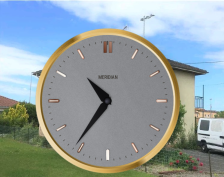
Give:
10h36
